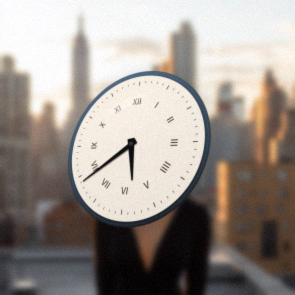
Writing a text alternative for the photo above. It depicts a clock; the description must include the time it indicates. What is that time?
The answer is 5:39
